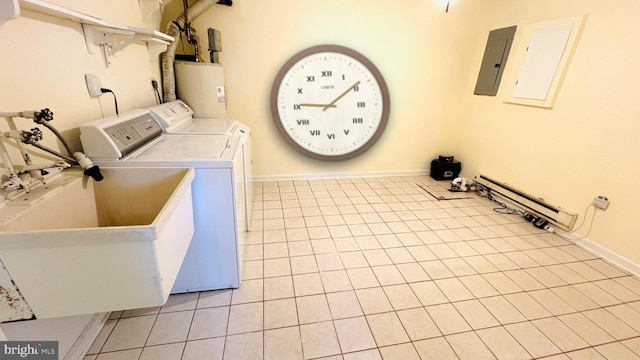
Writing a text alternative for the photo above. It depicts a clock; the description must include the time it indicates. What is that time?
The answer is 9:09
